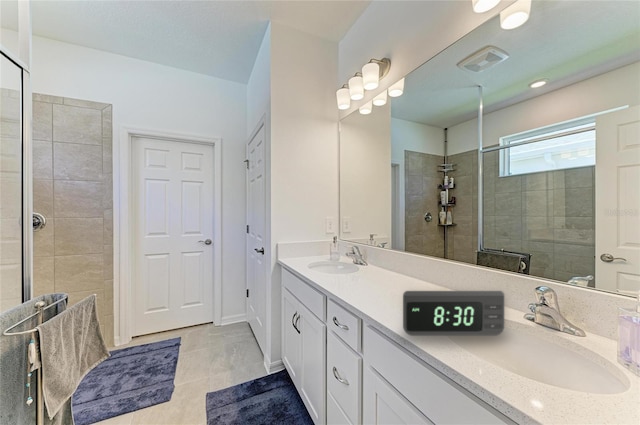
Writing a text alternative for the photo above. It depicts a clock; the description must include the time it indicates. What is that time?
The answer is 8:30
